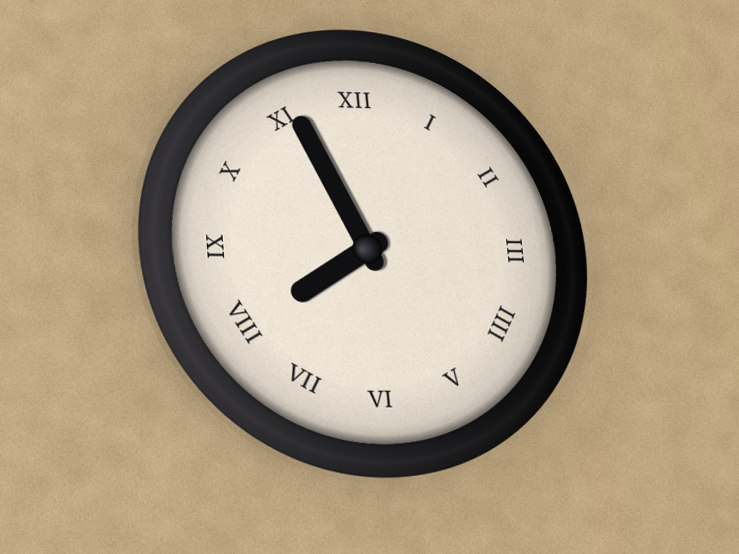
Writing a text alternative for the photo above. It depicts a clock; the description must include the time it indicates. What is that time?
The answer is 7:56
